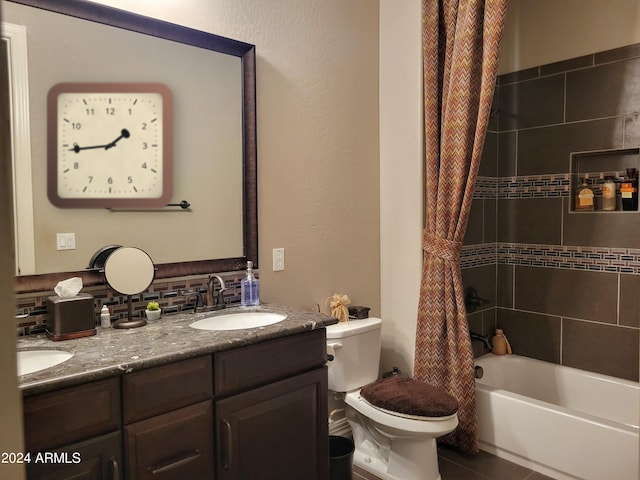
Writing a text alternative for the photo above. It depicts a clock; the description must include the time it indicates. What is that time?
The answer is 1:44
